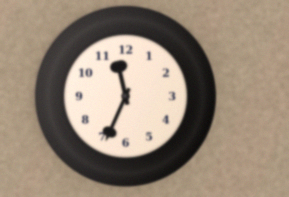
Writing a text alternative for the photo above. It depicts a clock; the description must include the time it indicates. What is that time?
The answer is 11:34
